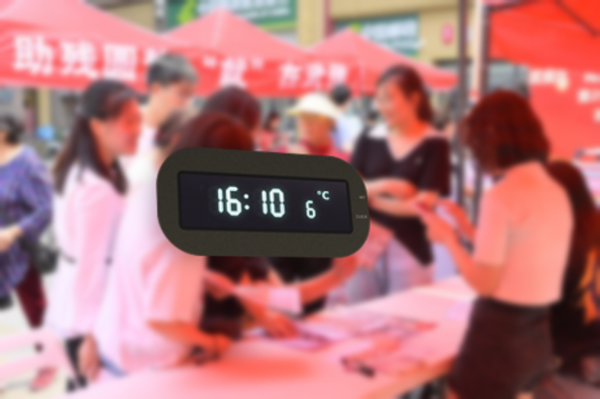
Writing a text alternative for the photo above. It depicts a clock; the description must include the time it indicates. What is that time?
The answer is 16:10
